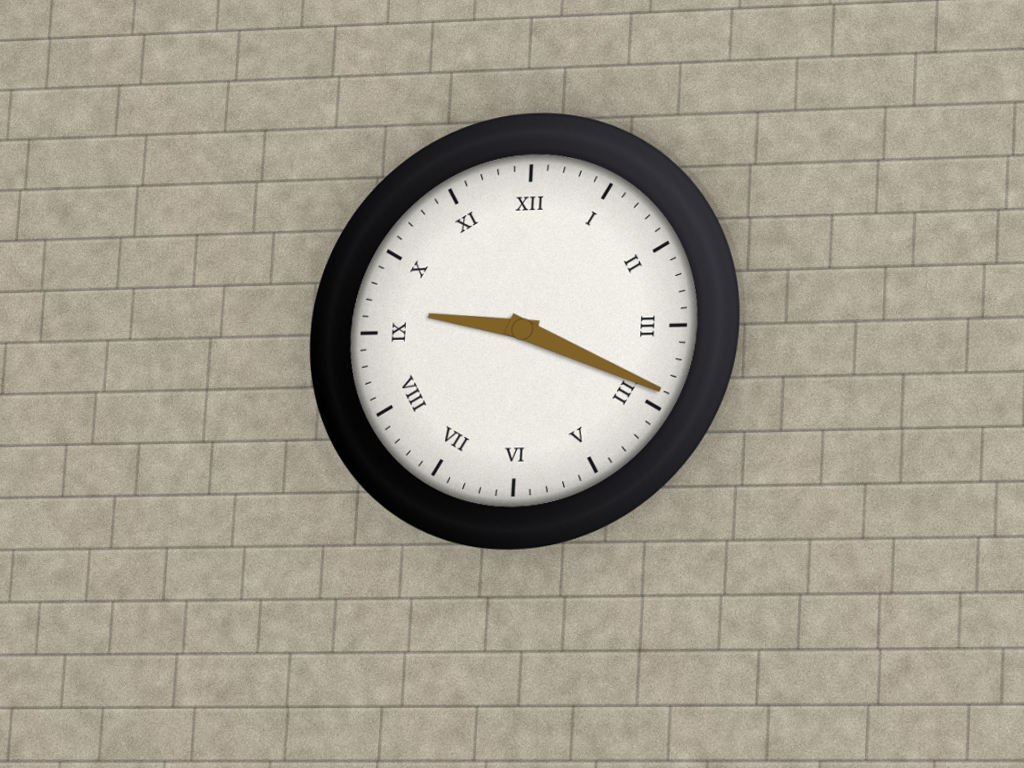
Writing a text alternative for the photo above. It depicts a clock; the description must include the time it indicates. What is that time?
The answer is 9:19
